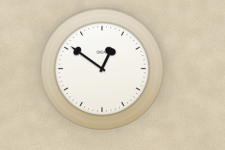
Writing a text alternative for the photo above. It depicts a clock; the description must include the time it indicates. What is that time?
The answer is 12:51
